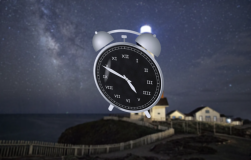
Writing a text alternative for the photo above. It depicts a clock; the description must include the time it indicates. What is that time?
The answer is 4:49
